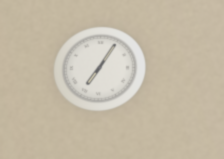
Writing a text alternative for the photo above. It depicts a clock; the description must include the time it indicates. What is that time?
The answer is 7:05
